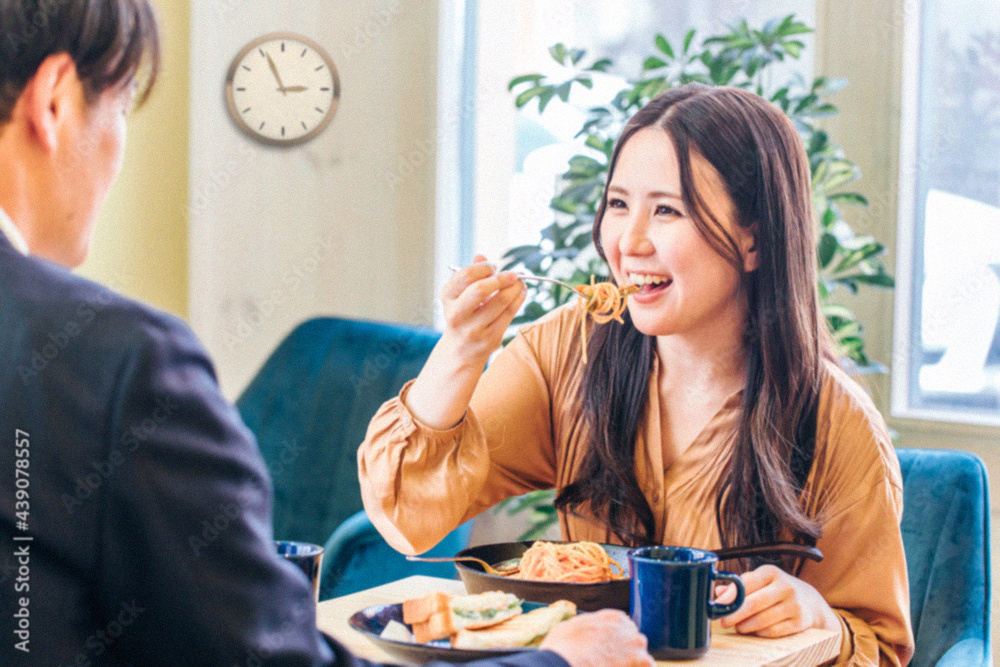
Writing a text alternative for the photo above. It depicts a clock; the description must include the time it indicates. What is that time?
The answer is 2:56
